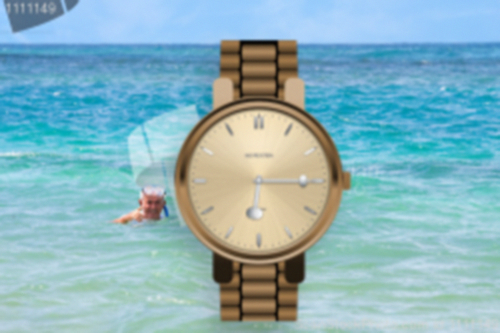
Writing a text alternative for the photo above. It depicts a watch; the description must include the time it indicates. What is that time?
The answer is 6:15
